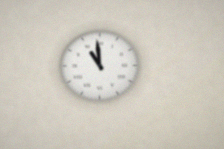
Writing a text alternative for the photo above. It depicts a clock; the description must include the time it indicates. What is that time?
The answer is 10:59
